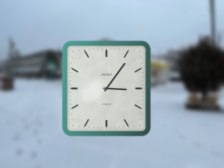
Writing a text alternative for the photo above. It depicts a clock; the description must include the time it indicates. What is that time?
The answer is 3:06
